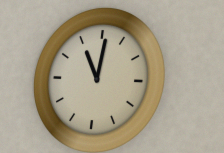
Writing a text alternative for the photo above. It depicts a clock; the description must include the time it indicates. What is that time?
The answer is 11:01
